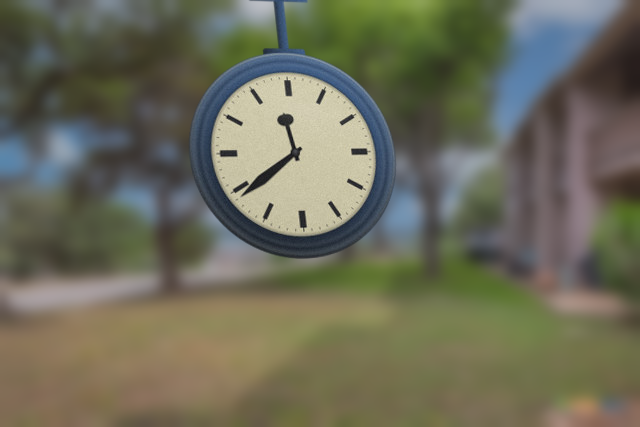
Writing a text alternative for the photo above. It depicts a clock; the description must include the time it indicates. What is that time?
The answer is 11:39
